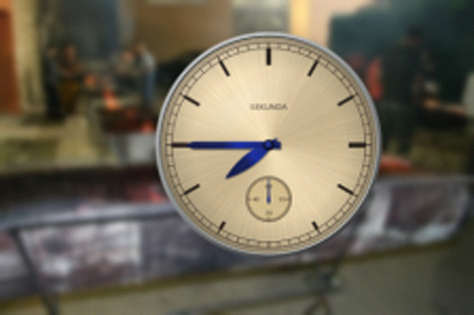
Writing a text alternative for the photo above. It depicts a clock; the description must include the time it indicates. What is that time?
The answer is 7:45
